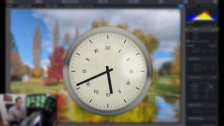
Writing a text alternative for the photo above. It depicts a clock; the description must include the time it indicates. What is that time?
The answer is 5:41
